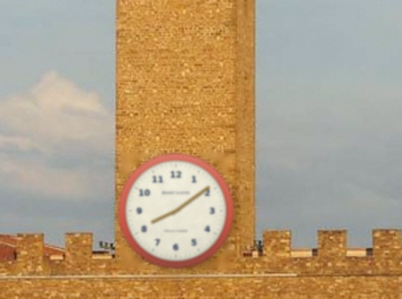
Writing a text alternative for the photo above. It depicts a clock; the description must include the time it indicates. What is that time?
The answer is 8:09
